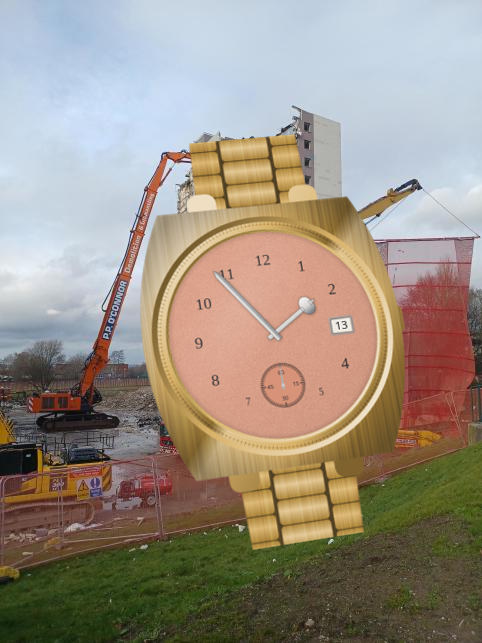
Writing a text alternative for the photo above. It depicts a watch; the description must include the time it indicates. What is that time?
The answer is 1:54
